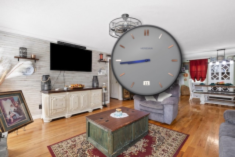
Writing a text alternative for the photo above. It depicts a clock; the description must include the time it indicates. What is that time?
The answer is 8:44
